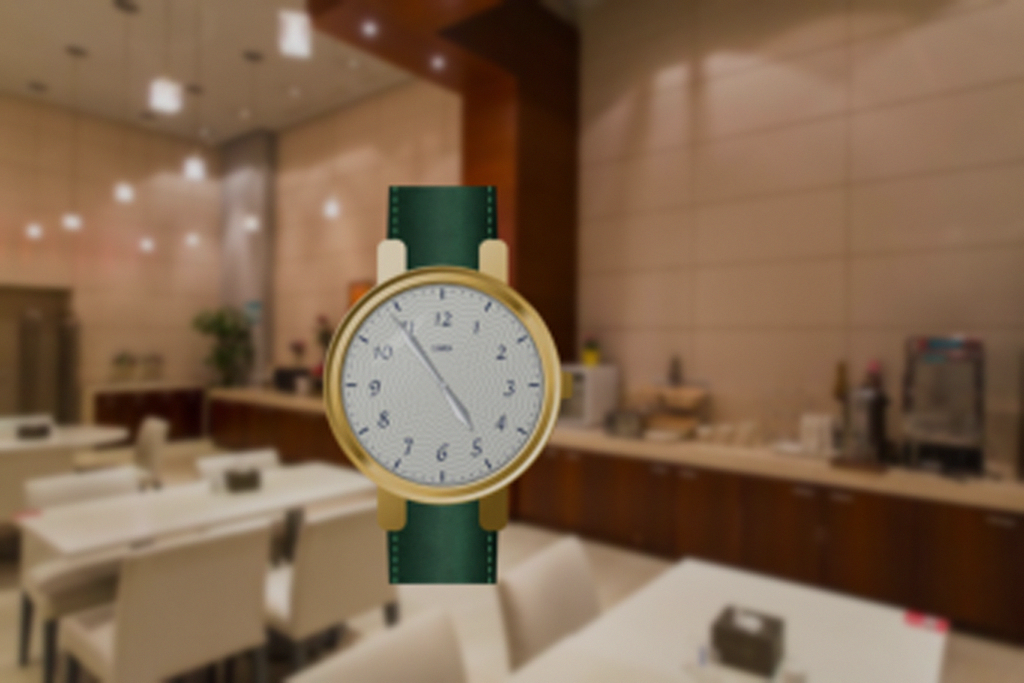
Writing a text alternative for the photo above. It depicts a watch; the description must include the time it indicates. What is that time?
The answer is 4:54
